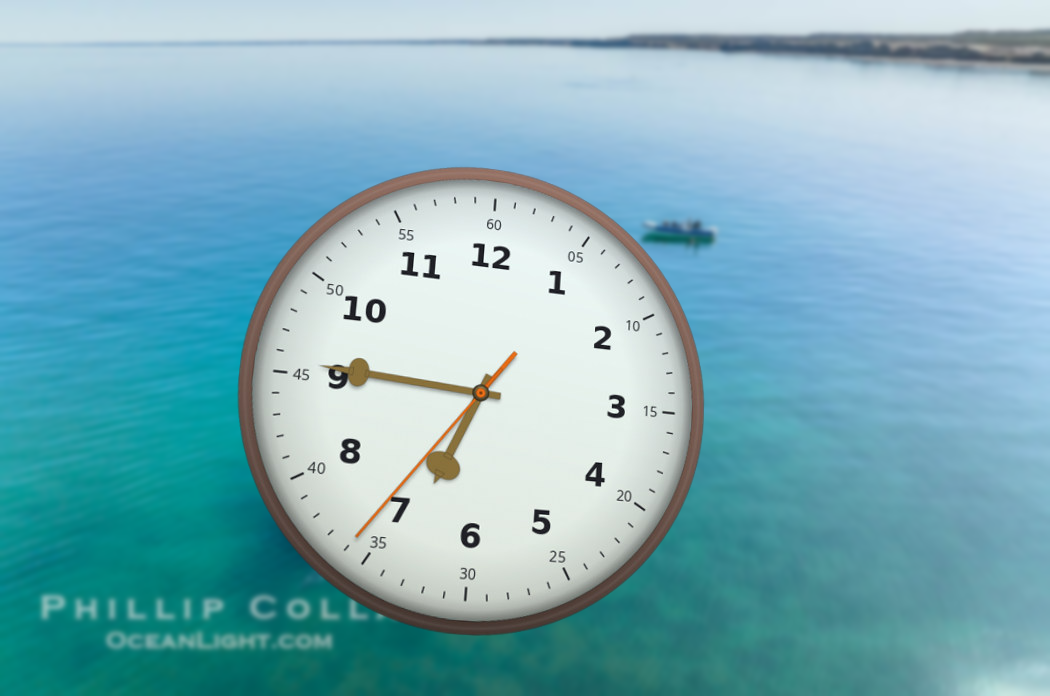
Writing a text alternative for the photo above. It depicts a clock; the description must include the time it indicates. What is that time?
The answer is 6:45:36
